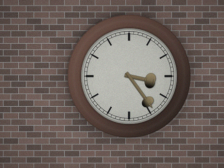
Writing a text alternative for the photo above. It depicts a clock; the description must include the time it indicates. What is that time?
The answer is 3:24
